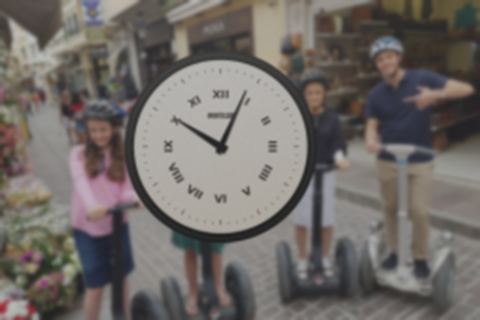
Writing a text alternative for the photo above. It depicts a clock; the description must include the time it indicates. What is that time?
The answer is 10:04
